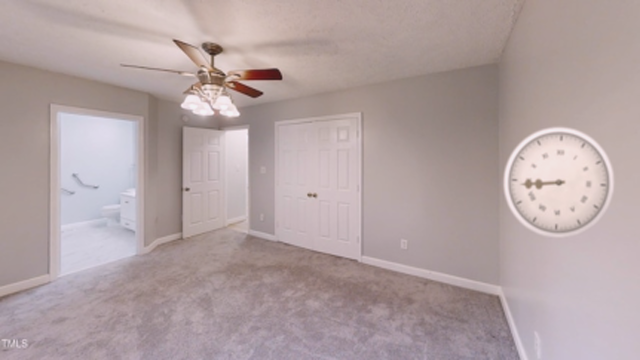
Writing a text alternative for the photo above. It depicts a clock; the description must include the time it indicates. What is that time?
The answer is 8:44
